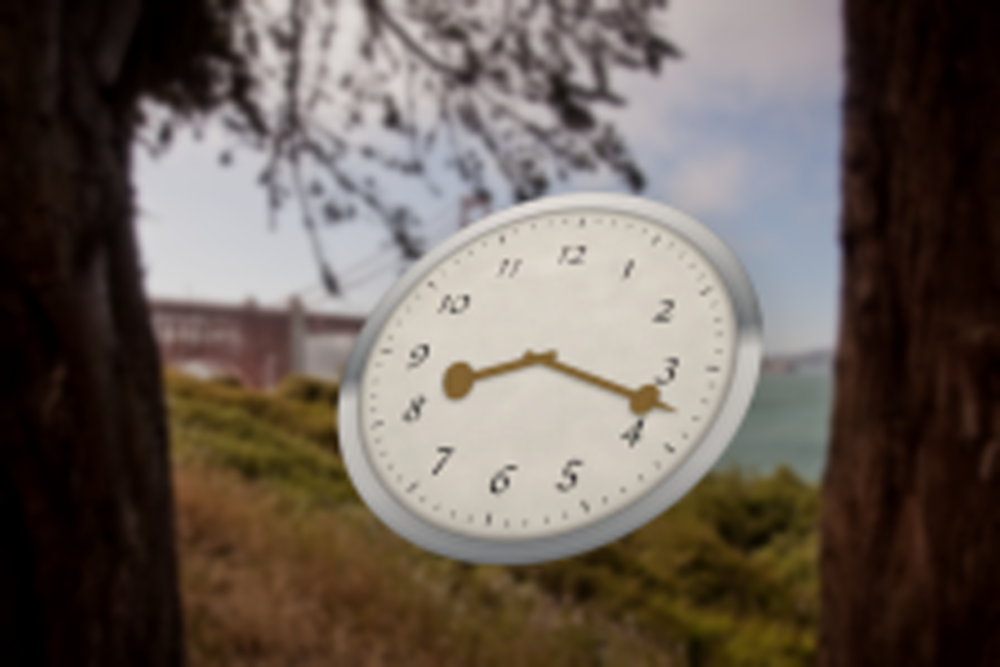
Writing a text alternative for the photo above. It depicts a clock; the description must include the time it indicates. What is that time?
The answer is 8:18
